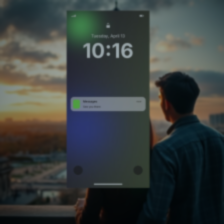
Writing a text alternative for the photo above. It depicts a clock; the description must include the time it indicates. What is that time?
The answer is 10:16
